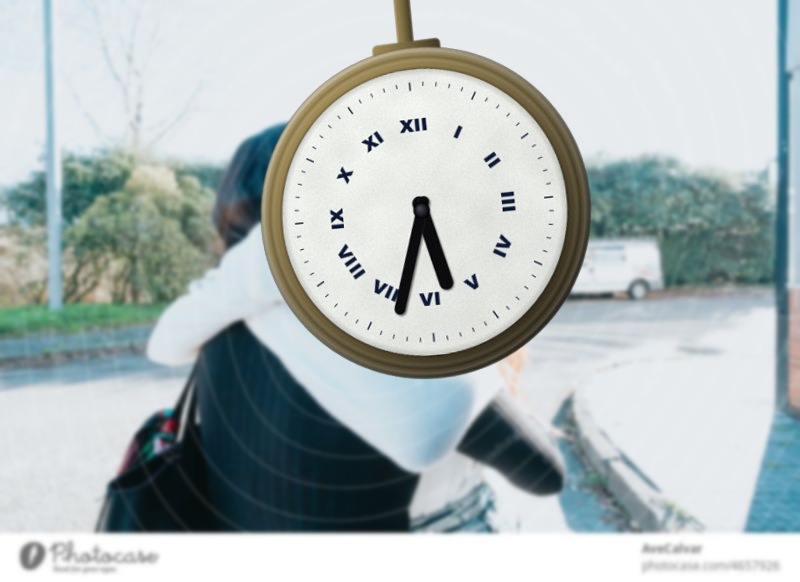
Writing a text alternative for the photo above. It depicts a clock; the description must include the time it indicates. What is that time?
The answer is 5:33
